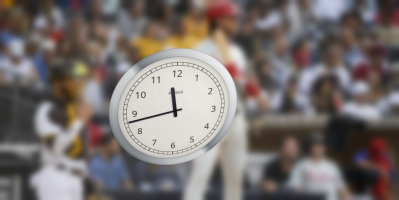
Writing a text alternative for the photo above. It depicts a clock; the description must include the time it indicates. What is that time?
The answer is 11:43
